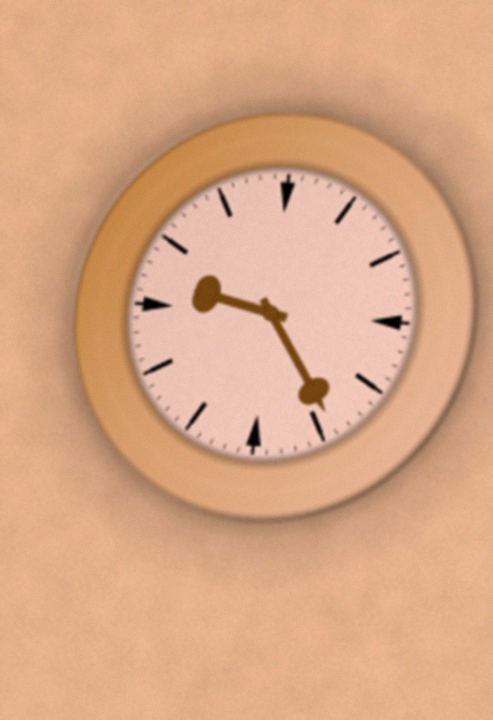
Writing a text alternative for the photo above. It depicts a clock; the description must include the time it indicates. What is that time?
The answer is 9:24
